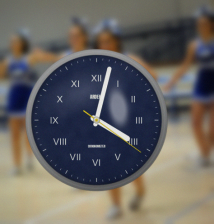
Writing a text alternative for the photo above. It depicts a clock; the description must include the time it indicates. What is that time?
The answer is 4:02:21
